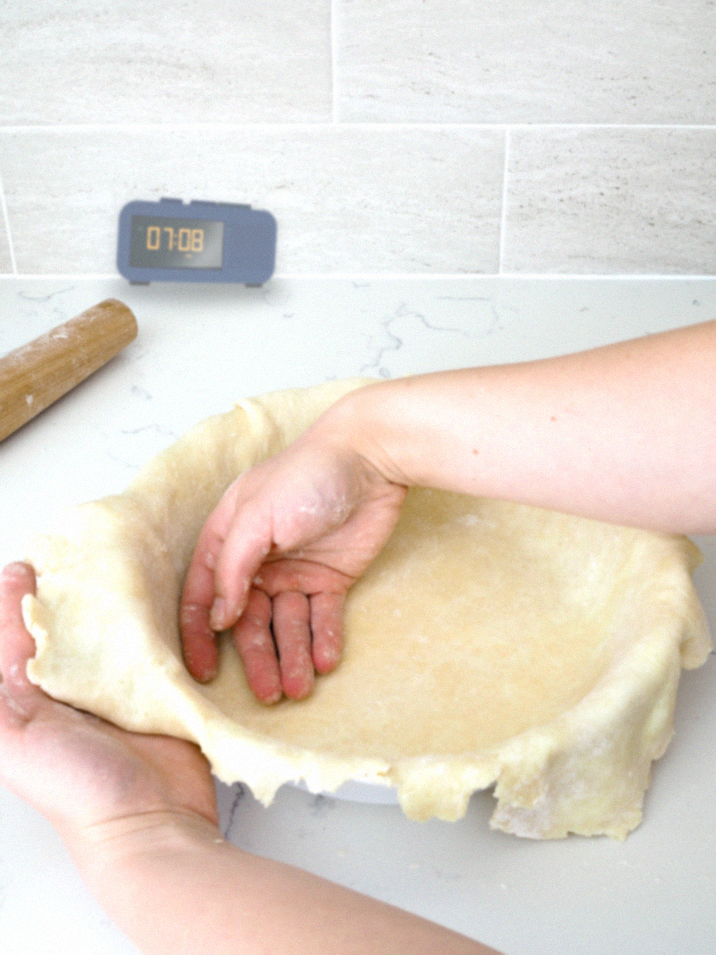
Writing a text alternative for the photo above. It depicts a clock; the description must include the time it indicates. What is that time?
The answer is 7:08
